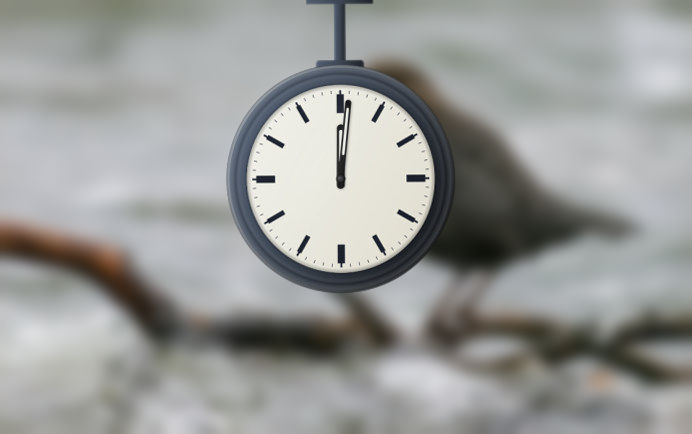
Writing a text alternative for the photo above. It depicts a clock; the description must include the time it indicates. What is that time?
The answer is 12:01
